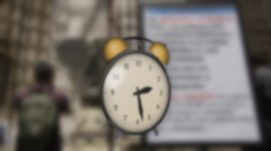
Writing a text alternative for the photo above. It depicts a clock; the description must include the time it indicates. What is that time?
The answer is 2:28
